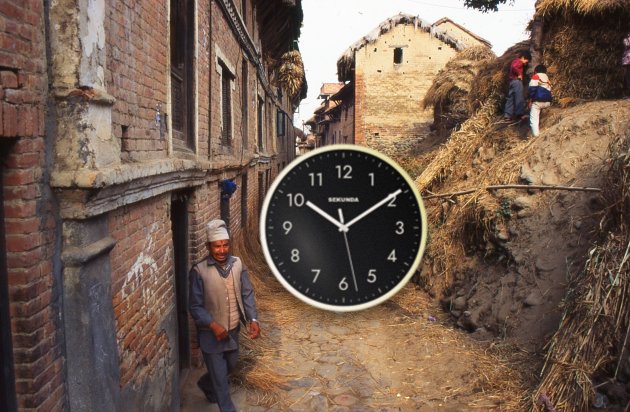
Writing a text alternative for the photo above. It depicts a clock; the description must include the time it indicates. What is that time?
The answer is 10:09:28
